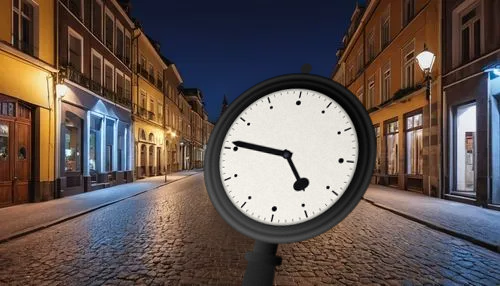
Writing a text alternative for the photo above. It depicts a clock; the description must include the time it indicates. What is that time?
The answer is 4:46
